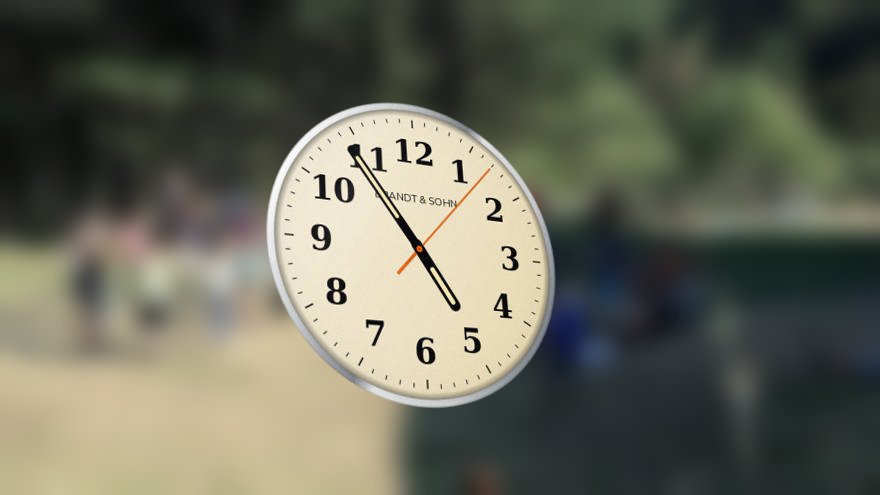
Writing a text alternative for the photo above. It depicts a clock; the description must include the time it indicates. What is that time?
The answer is 4:54:07
